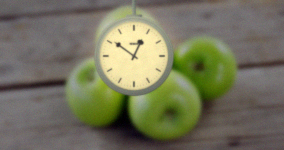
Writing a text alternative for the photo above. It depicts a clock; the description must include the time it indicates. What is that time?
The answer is 12:51
